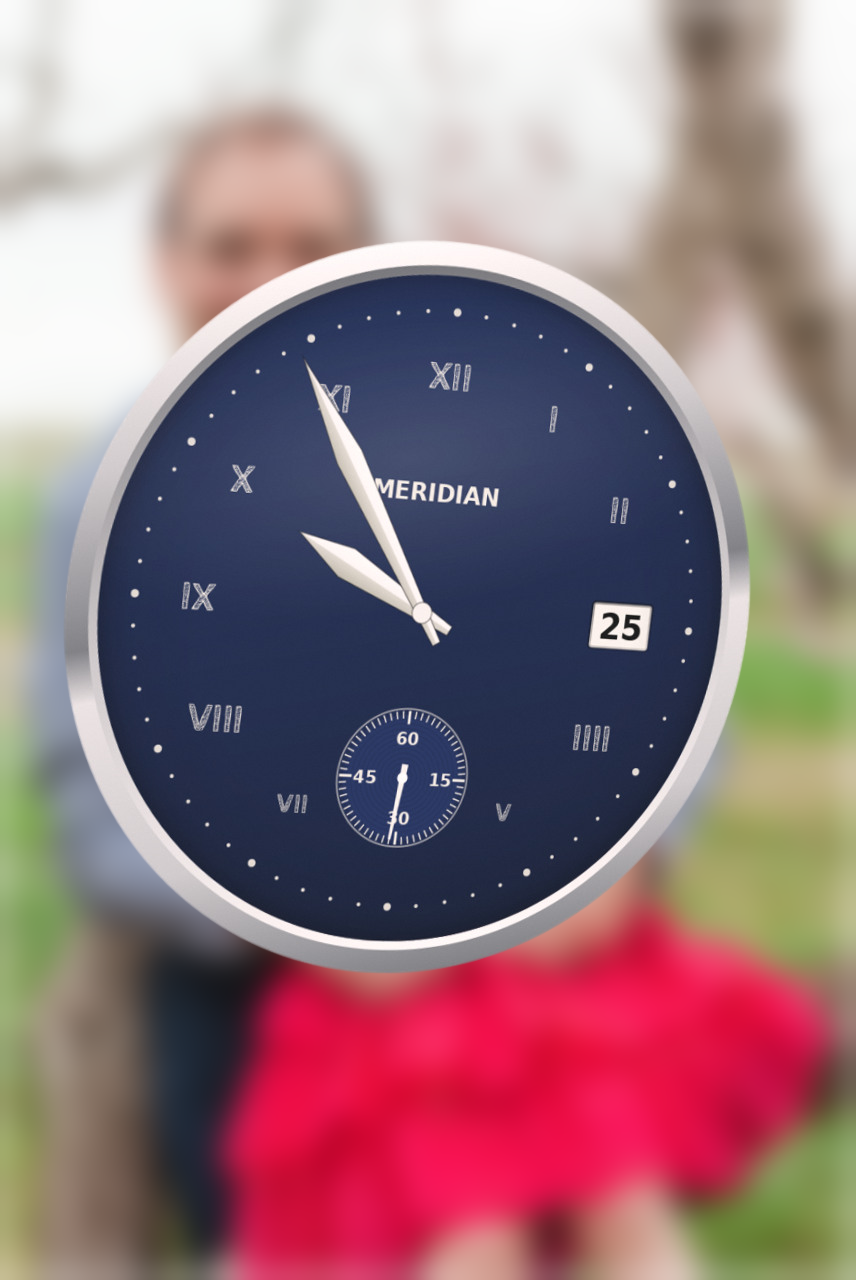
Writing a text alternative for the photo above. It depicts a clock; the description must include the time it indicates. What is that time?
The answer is 9:54:31
